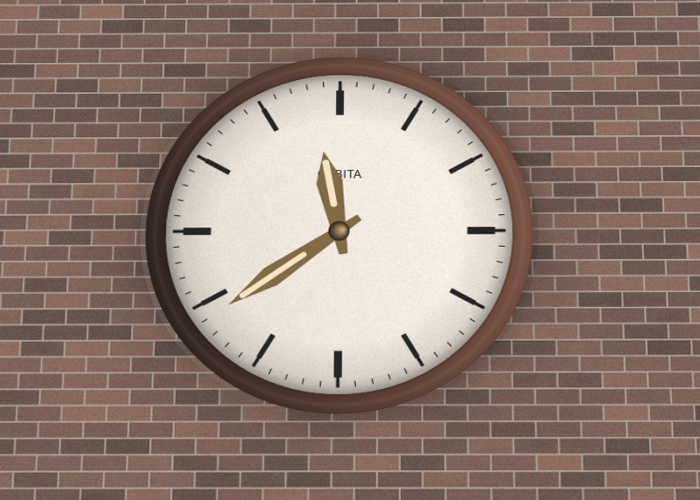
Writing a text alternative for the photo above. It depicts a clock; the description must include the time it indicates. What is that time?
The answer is 11:39
